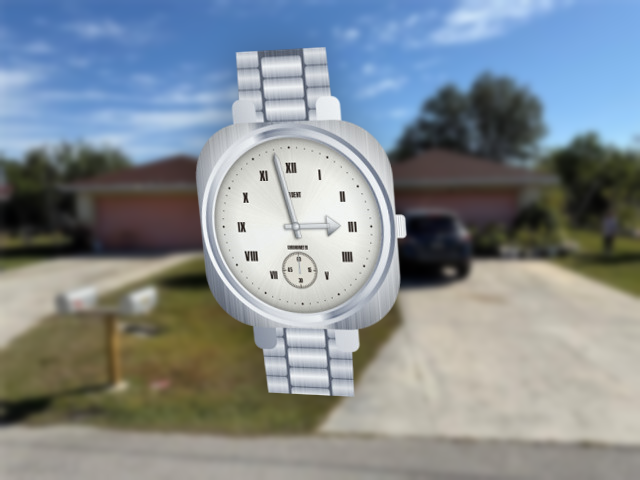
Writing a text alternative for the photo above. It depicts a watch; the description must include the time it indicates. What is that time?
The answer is 2:58
